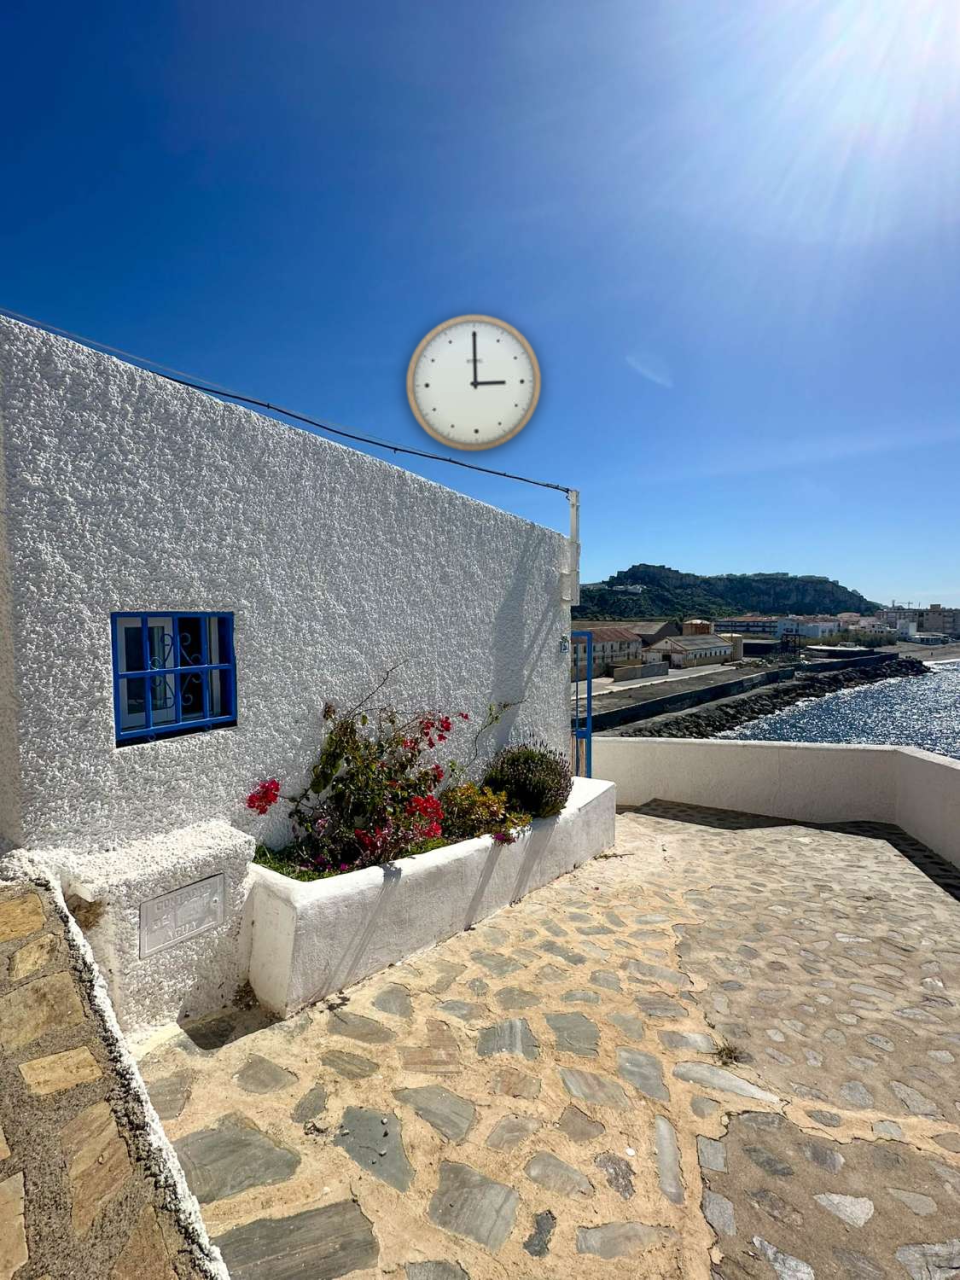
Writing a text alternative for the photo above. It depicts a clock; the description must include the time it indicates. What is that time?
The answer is 3:00
